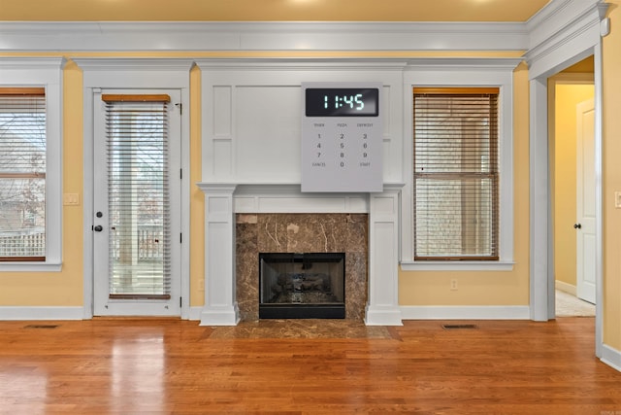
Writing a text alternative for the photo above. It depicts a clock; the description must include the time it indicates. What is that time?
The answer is 11:45
